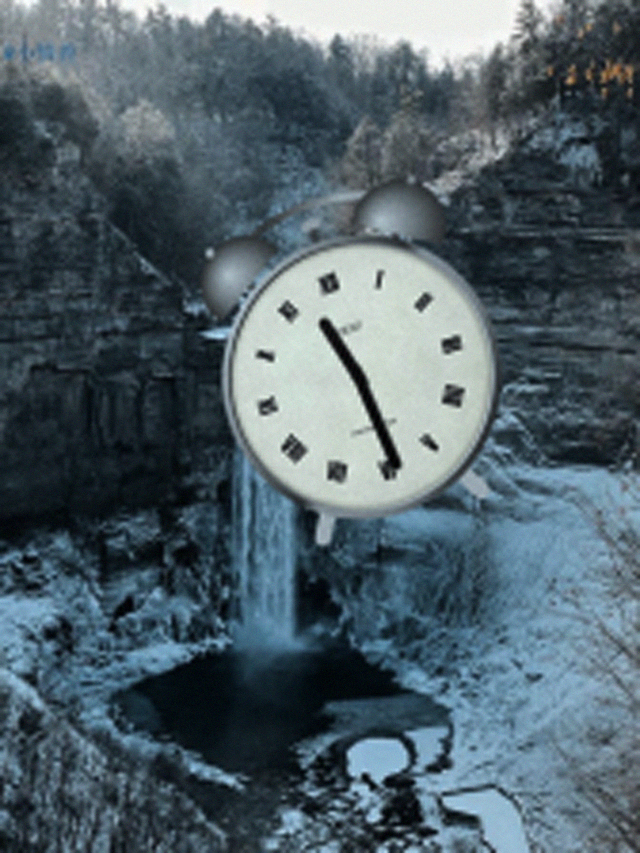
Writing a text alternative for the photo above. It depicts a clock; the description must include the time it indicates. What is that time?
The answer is 11:29
